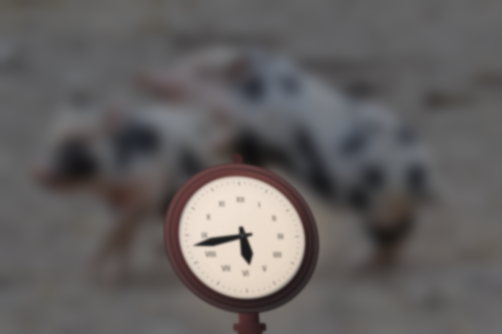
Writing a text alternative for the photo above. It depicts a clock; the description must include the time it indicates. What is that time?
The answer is 5:43
